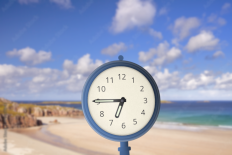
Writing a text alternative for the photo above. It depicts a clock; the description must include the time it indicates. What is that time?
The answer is 6:45
